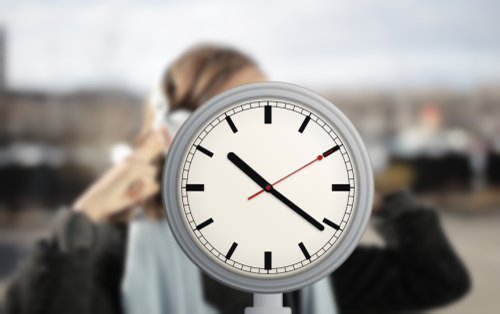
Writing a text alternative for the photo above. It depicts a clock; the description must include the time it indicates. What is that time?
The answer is 10:21:10
